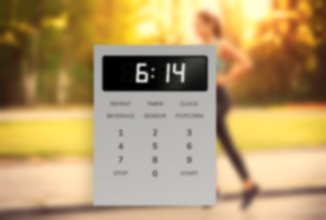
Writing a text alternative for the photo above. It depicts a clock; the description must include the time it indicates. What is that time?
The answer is 6:14
